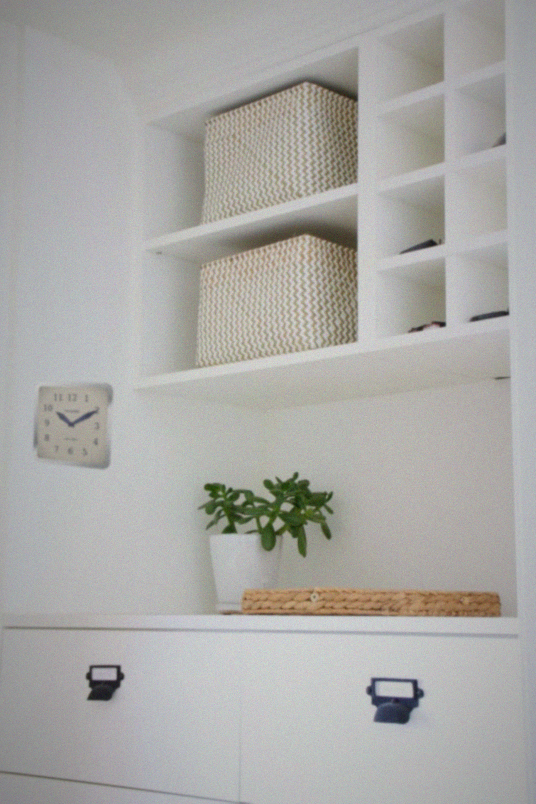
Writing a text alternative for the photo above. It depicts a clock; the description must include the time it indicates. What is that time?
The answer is 10:10
